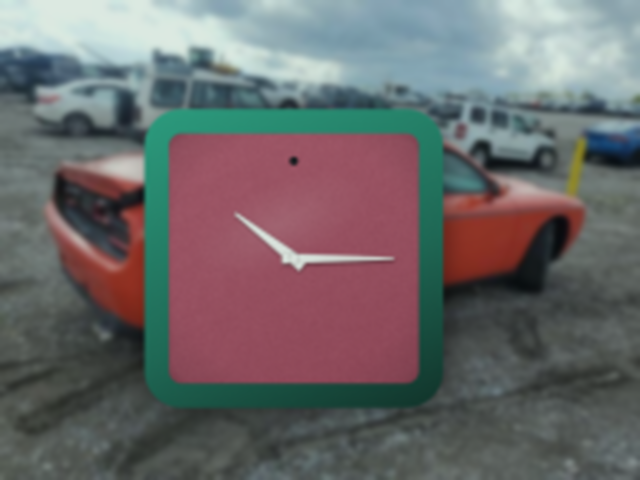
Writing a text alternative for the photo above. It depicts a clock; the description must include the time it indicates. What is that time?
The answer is 10:15
